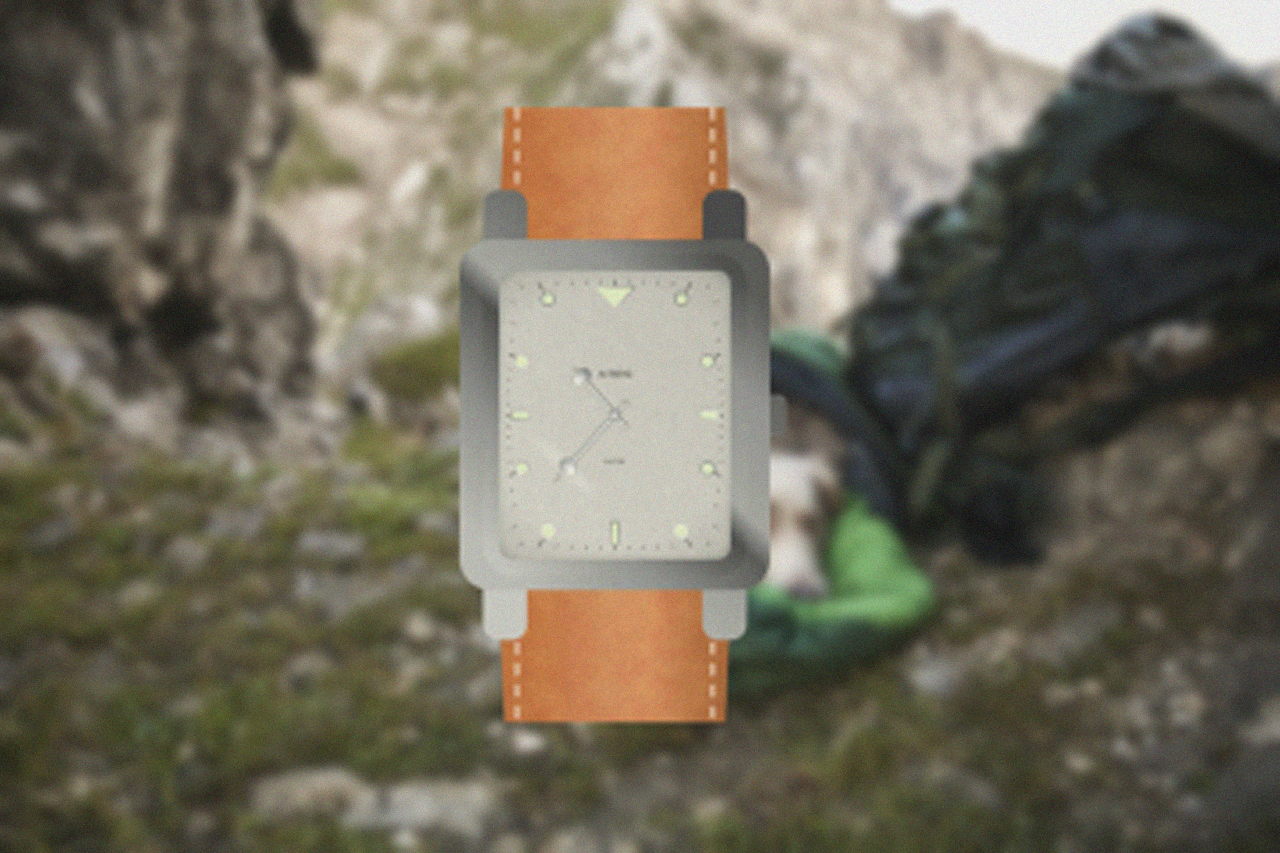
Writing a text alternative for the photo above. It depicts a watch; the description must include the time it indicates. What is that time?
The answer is 10:37
